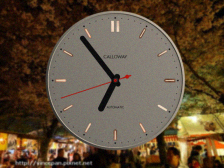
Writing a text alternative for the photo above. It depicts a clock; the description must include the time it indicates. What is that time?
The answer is 6:53:42
